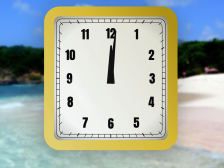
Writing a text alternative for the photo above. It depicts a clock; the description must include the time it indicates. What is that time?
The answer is 12:01
